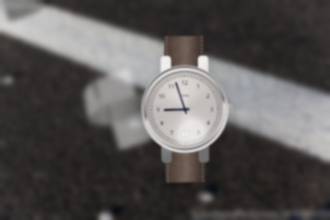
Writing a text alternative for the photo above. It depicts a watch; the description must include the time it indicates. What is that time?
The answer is 8:57
